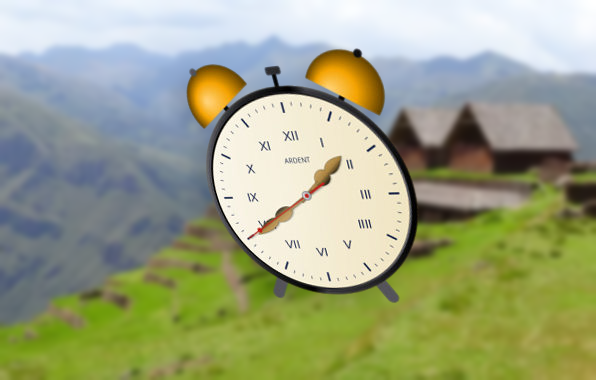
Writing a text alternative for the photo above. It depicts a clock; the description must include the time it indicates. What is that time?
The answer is 1:39:40
